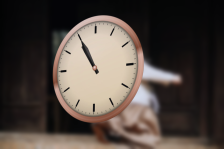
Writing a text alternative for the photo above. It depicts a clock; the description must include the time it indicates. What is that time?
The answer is 10:55
